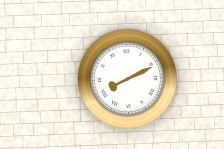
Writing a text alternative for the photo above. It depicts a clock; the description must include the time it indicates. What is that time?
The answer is 8:11
